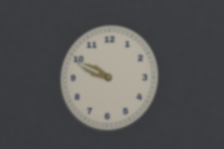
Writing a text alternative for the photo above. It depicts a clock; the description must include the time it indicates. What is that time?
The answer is 9:49
